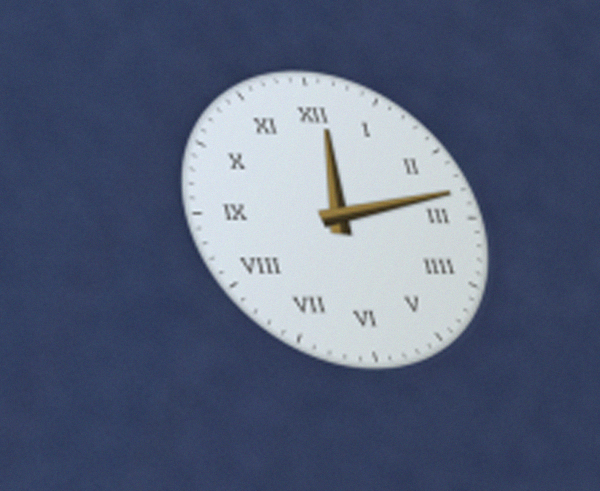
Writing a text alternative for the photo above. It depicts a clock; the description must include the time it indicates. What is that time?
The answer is 12:13
